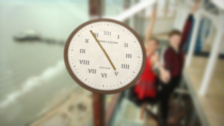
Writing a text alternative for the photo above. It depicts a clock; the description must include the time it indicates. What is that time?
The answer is 4:54
